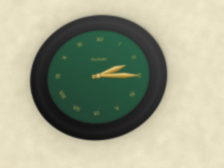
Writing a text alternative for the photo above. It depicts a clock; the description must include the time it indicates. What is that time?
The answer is 2:15
